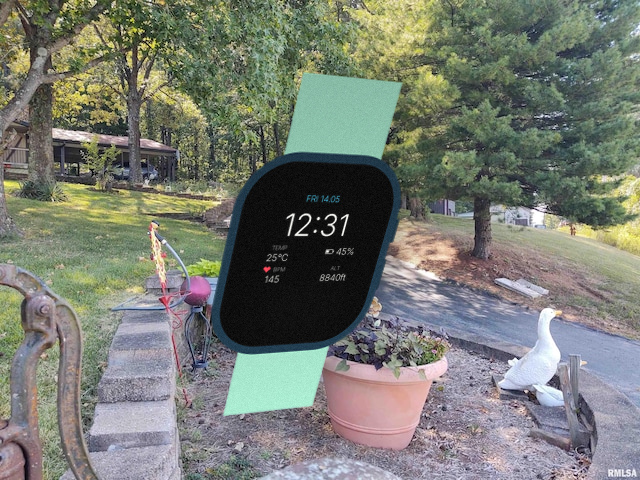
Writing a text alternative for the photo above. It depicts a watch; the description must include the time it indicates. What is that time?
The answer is 12:31
